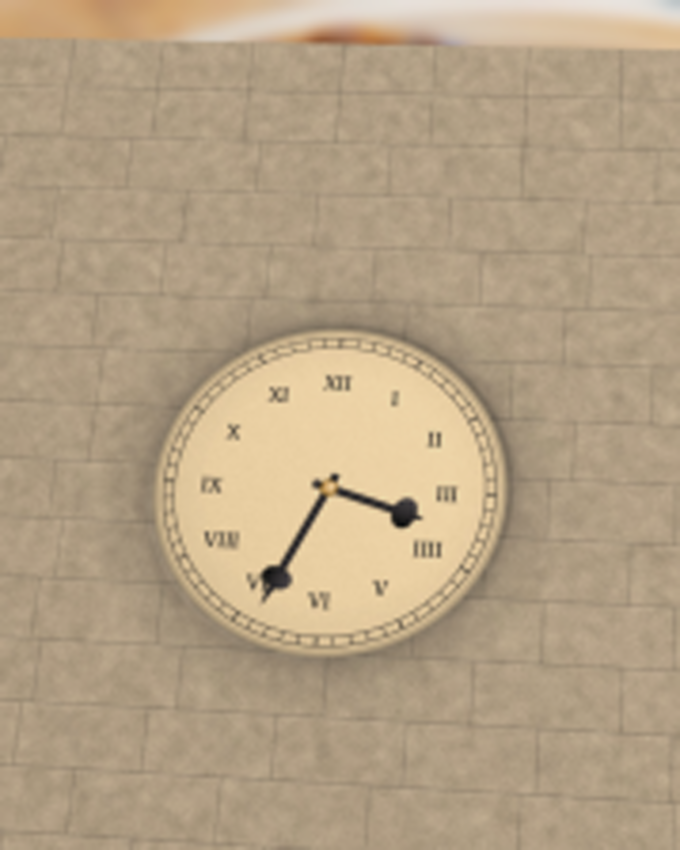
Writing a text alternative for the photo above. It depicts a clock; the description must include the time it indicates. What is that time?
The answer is 3:34
